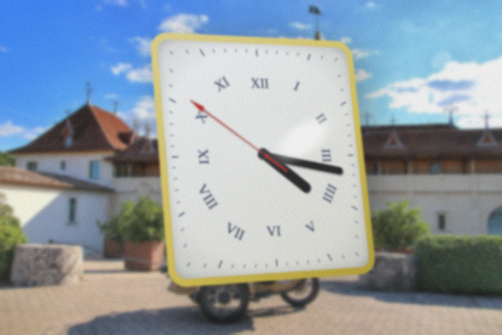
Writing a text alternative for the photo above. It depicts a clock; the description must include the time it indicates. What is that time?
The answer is 4:16:51
